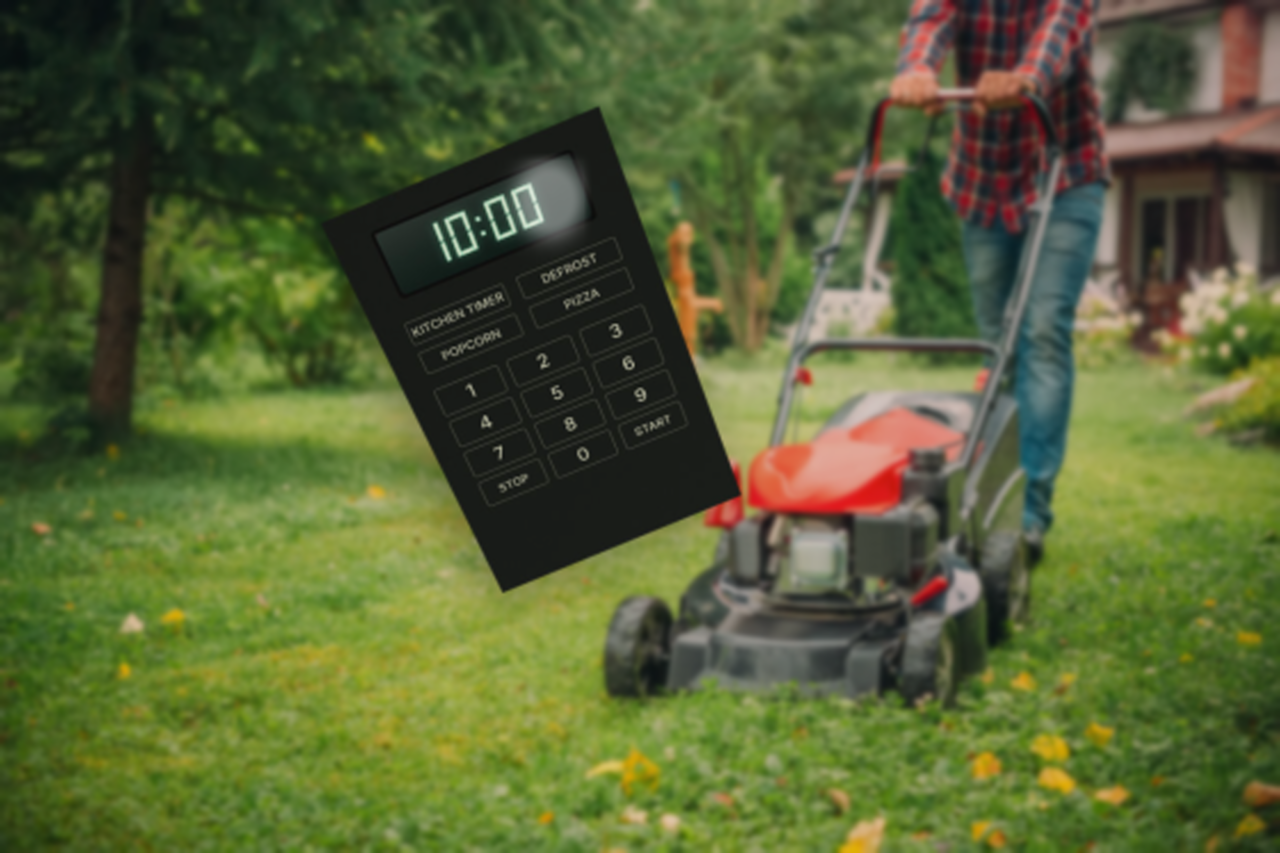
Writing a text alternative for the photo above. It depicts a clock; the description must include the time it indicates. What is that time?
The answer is 10:00
